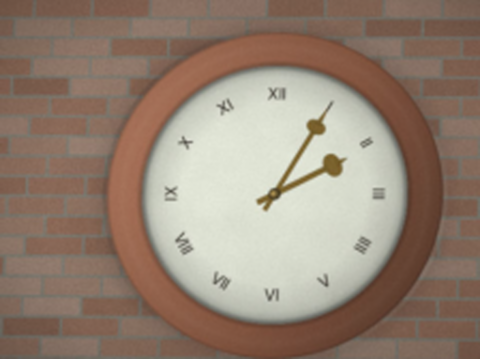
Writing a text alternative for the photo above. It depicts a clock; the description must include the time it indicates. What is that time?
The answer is 2:05
